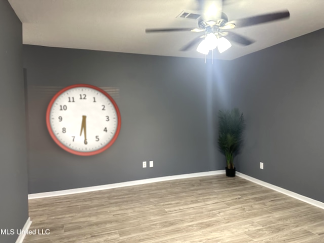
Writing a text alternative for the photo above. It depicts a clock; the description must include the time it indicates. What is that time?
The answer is 6:30
